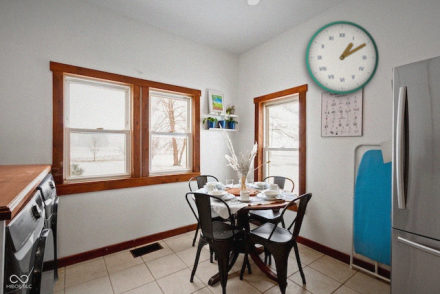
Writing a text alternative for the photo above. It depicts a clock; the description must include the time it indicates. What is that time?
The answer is 1:10
